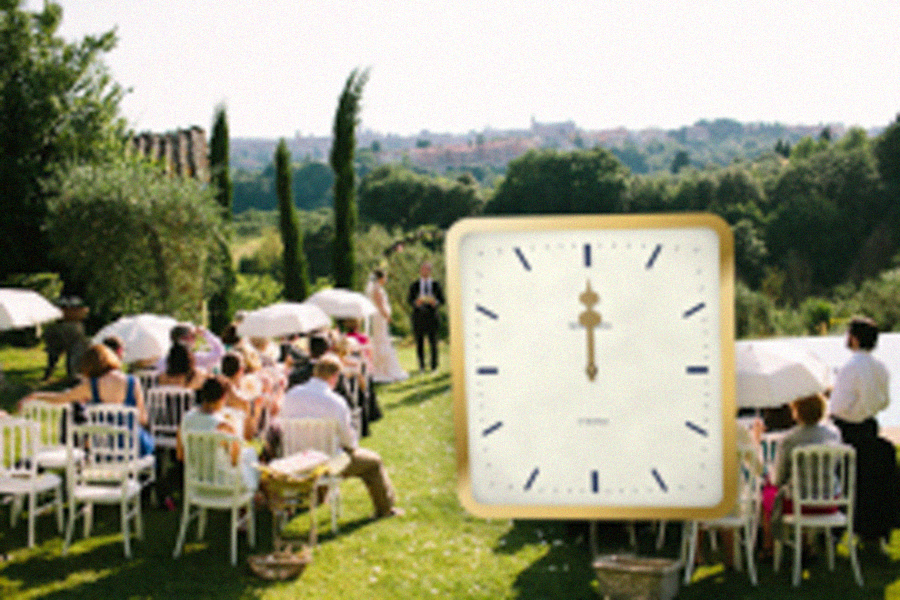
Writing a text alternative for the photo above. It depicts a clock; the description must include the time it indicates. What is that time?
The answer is 12:00
